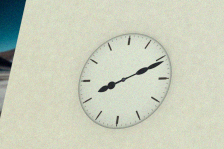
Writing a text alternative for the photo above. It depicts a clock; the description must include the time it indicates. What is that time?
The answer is 8:11
